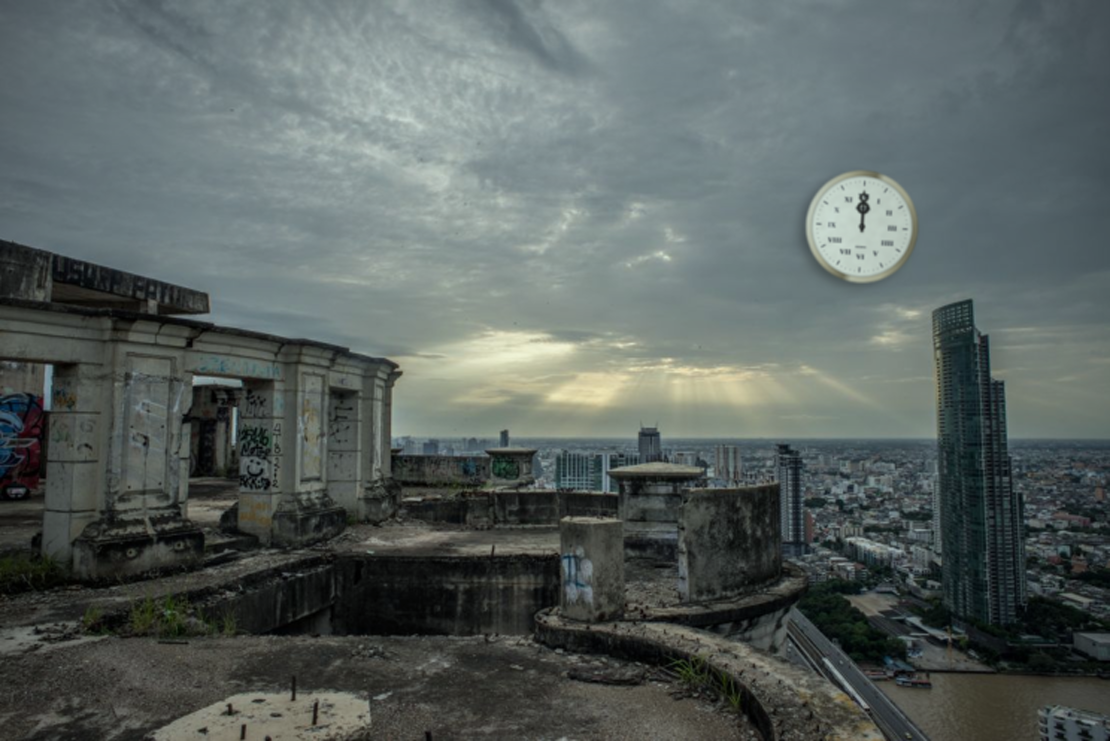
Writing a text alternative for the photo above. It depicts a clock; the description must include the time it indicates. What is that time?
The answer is 12:00
